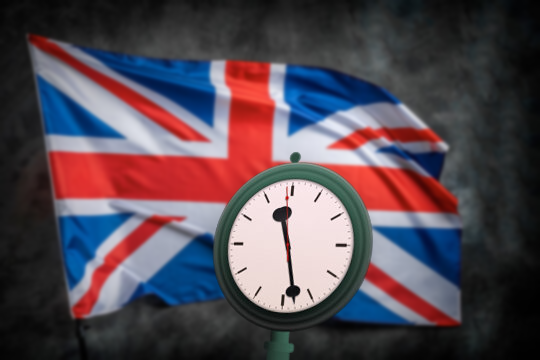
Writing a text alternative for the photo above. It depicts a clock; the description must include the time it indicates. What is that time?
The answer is 11:27:59
